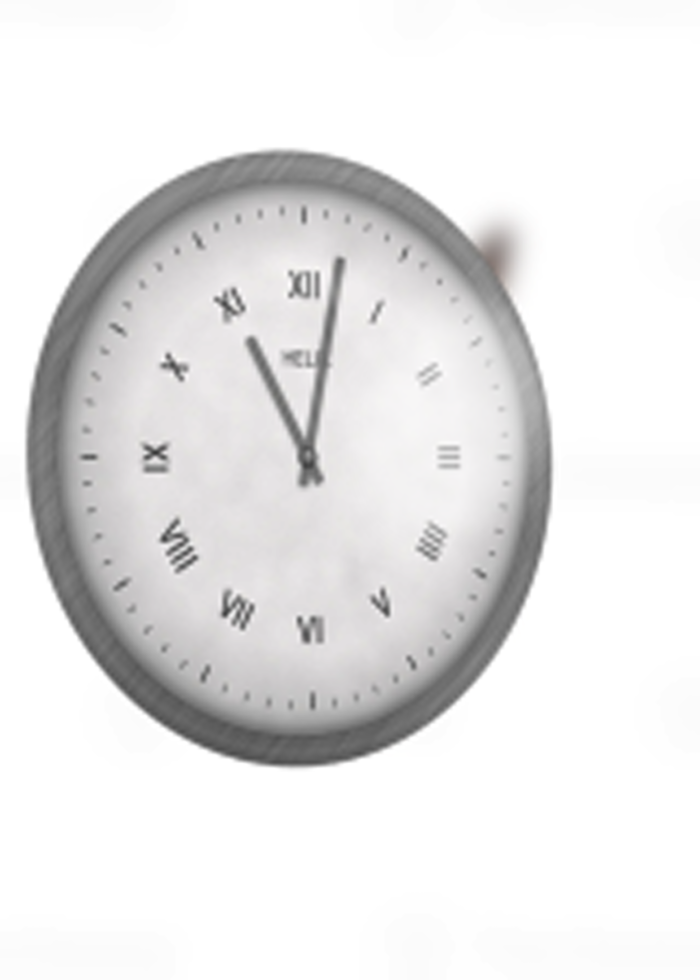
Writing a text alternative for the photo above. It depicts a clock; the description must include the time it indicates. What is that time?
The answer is 11:02
